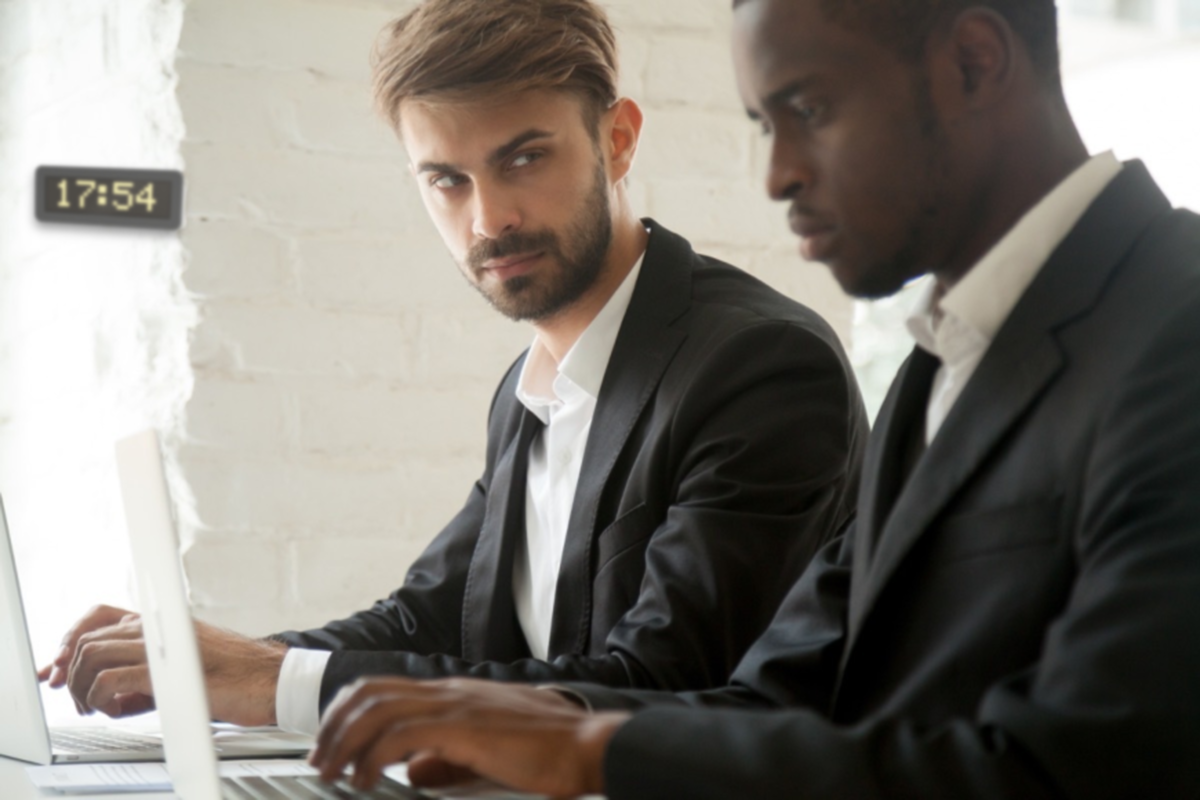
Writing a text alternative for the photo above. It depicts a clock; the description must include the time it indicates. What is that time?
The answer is 17:54
